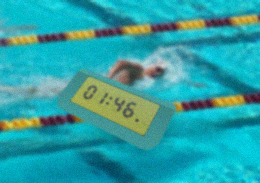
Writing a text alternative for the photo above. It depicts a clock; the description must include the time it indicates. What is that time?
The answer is 1:46
